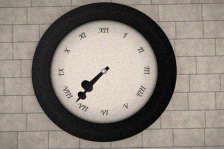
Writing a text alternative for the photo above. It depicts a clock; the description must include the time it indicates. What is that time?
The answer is 7:37
